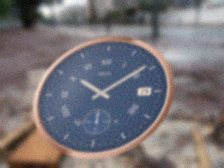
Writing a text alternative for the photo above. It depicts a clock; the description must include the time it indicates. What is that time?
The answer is 10:09
